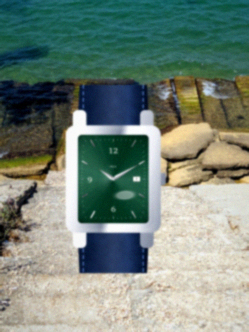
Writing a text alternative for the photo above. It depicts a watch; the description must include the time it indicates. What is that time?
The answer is 10:10
